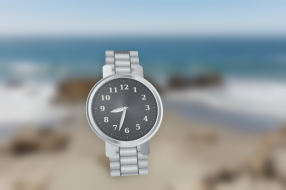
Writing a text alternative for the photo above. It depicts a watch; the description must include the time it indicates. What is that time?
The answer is 8:33
